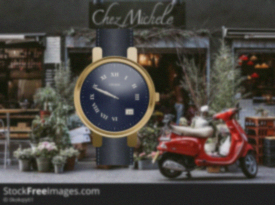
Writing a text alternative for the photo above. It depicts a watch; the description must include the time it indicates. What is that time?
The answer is 9:49
